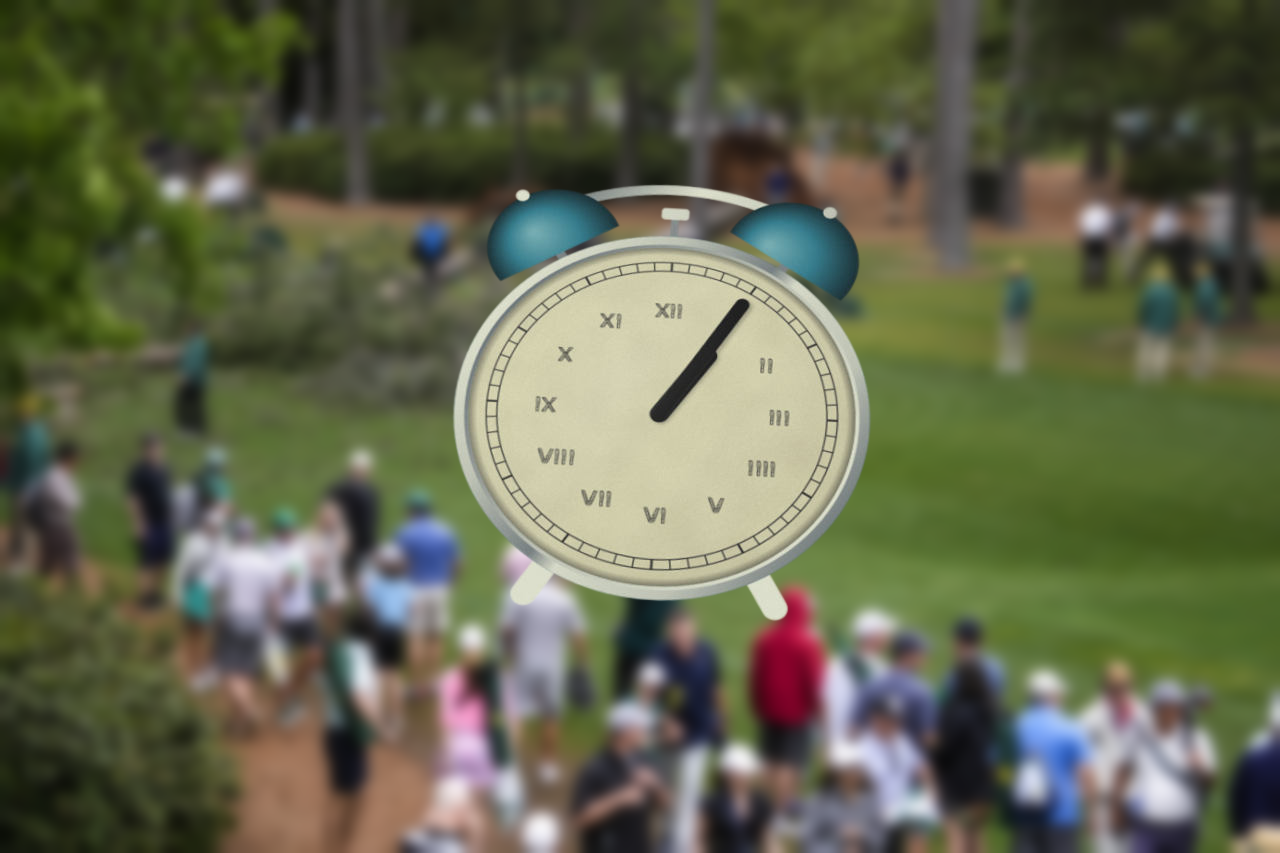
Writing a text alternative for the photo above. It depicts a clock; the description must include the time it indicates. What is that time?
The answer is 1:05
